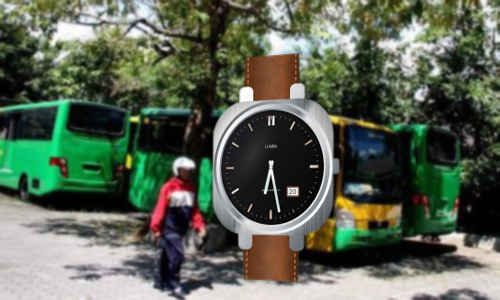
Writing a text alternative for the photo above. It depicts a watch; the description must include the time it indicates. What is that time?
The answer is 6:28
